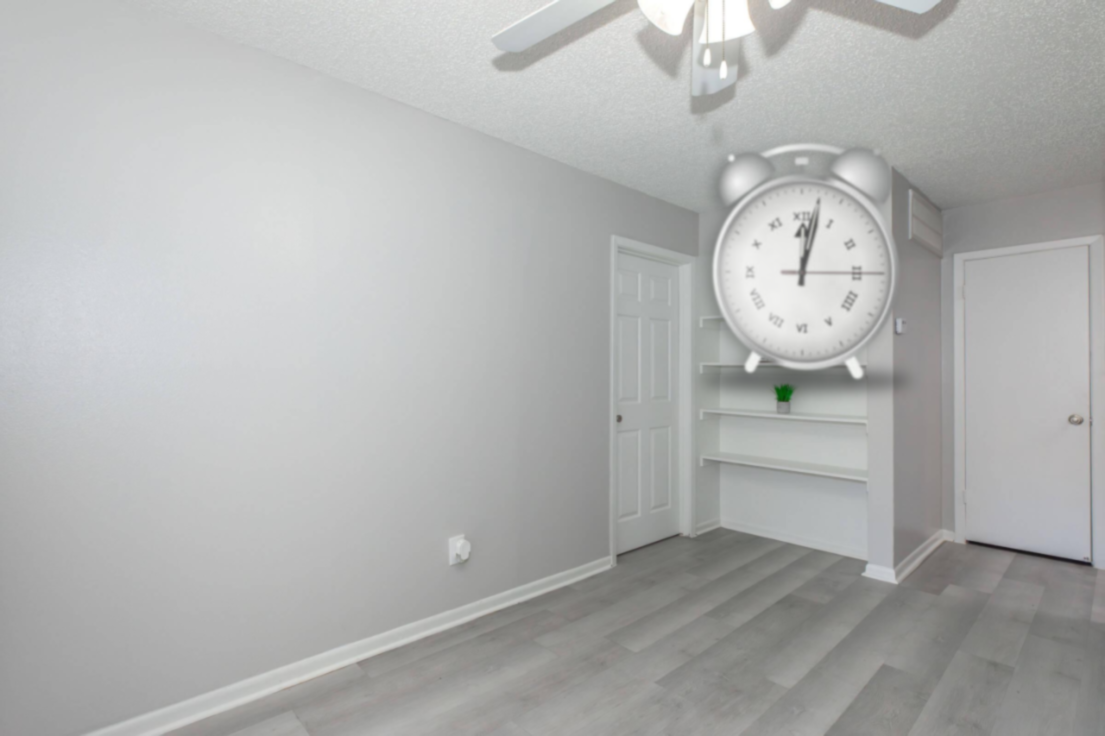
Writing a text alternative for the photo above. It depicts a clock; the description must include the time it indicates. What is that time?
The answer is 12:02:15
